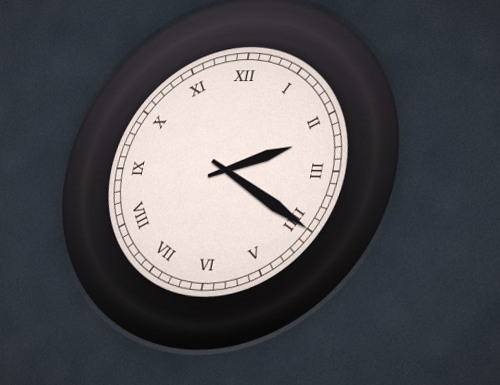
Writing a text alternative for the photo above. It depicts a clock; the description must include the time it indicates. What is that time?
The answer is 2:20
